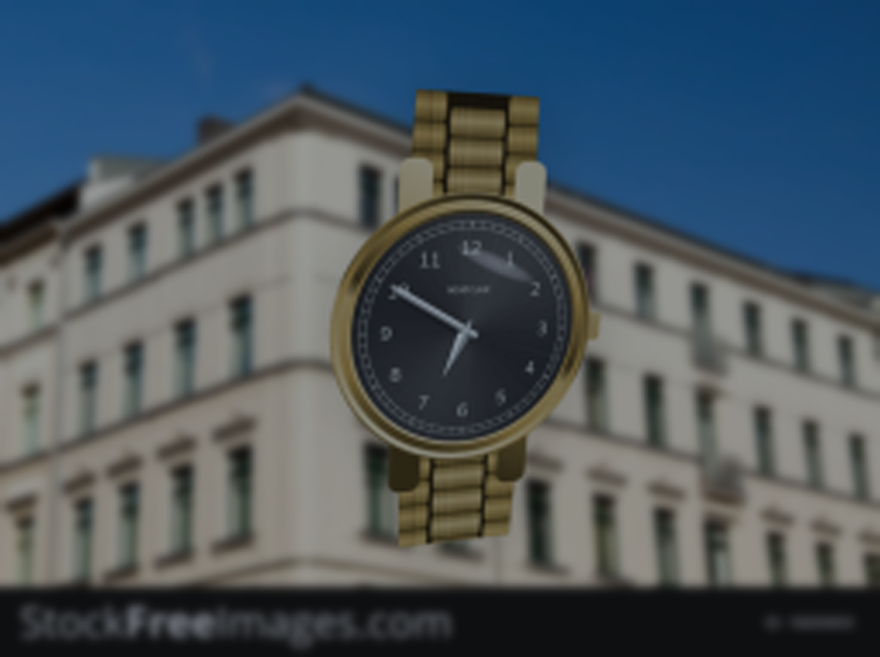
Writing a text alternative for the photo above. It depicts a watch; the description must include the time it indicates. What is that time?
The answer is 6:50
